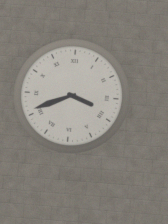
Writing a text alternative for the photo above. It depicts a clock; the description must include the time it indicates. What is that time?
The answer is 3:41
